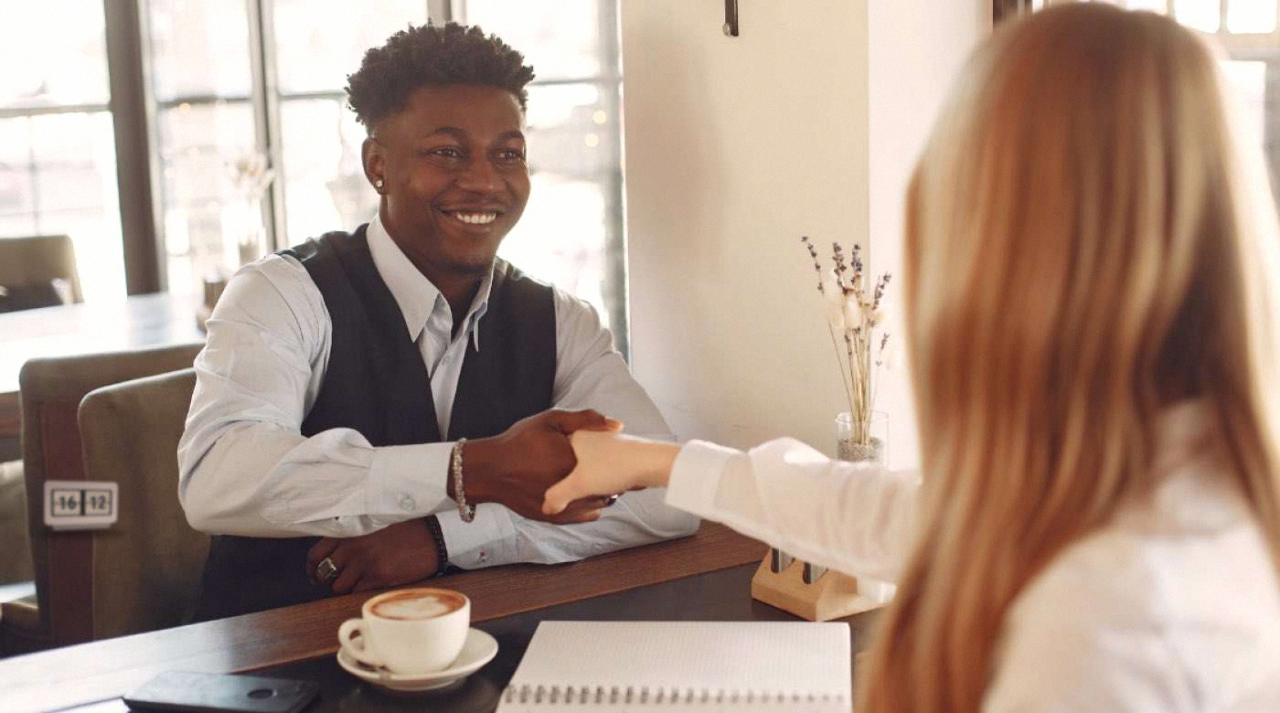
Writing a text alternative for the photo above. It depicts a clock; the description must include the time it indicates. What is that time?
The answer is 16:12
